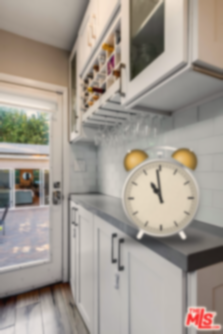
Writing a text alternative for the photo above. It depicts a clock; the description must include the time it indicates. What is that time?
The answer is 10:59
